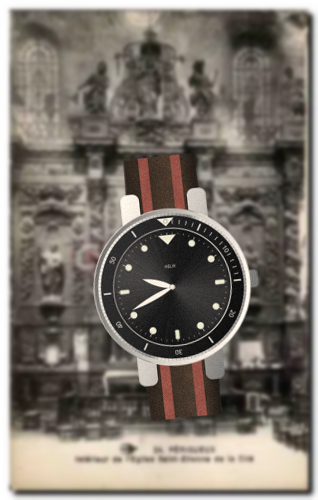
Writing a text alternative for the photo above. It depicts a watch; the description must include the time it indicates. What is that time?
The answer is 9:41
